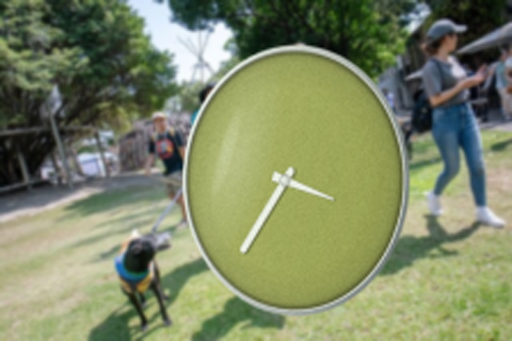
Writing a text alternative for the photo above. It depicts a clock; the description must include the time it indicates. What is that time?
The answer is 3:36
